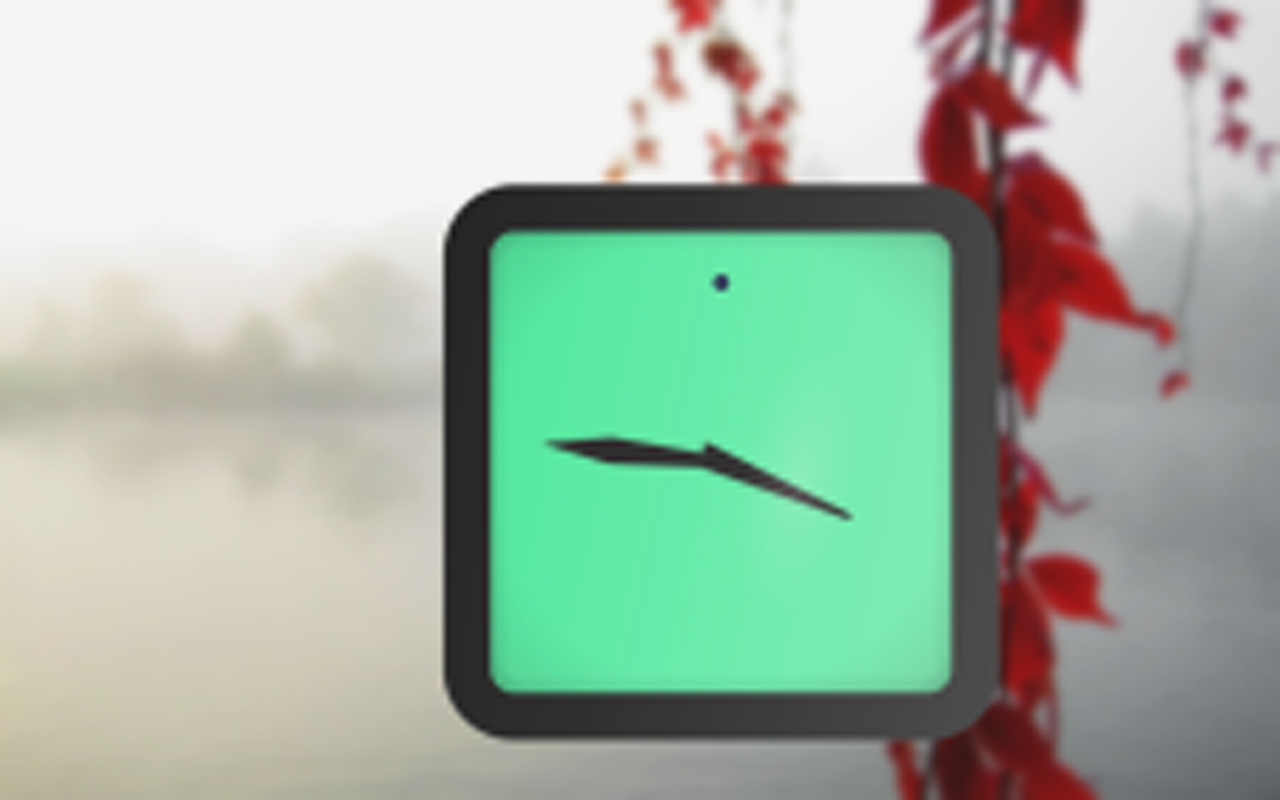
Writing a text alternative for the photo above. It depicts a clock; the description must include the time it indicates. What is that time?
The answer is 3:46
